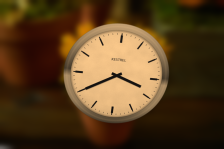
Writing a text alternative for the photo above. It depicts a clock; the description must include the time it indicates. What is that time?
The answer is 3:40
